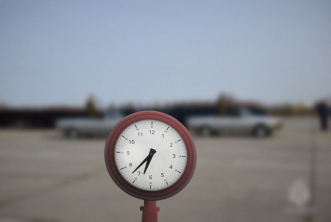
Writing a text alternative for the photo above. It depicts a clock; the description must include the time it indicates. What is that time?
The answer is 6:37
